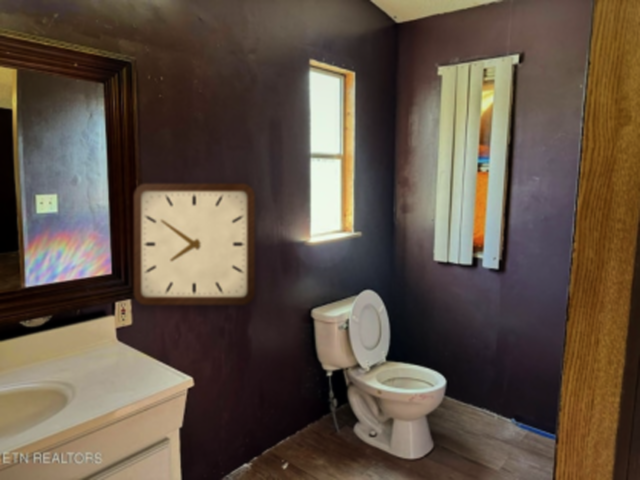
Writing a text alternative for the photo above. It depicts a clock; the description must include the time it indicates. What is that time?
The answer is 7:51
